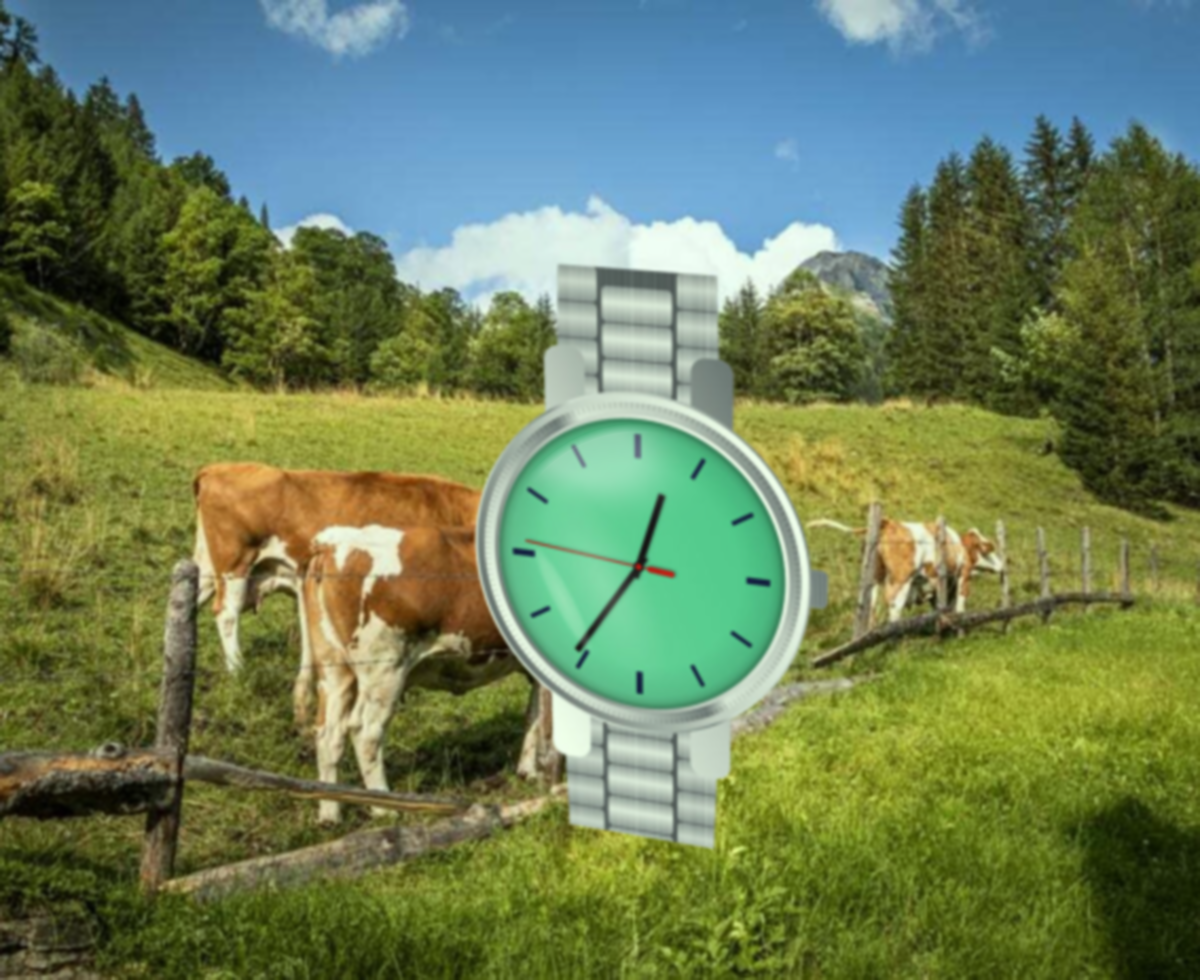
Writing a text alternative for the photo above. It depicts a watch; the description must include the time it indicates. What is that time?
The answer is 12:35:46
